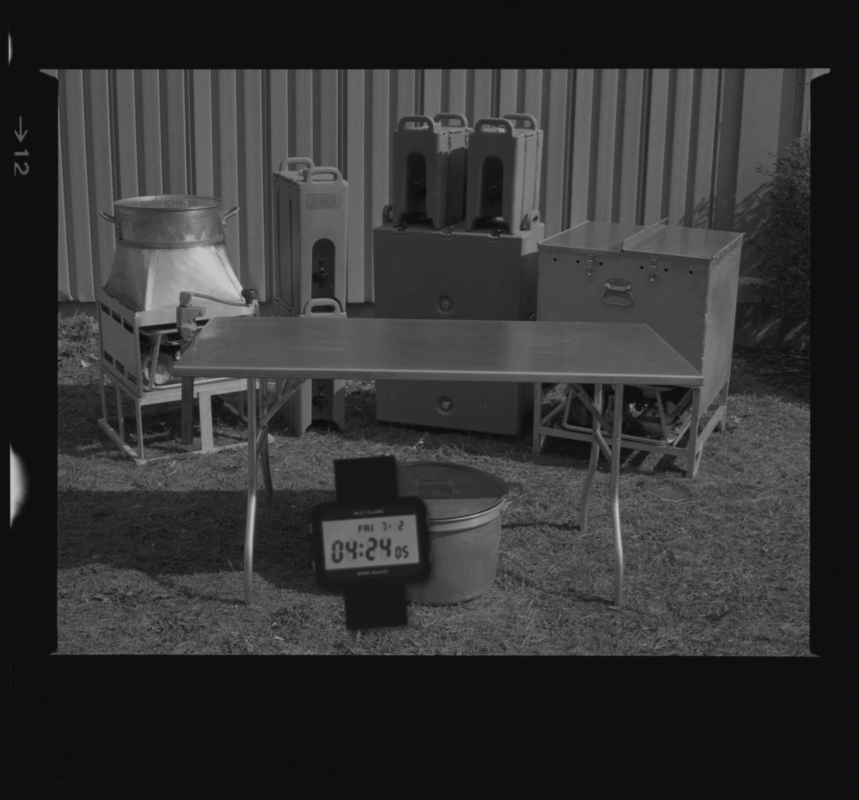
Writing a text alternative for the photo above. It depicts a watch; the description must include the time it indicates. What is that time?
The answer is 4:24:05
